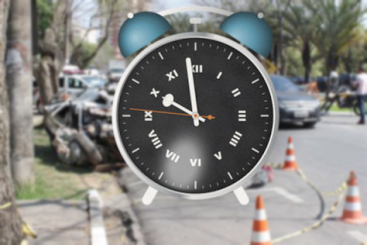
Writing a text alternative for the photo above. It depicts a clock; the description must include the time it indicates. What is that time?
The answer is 9:58:46
